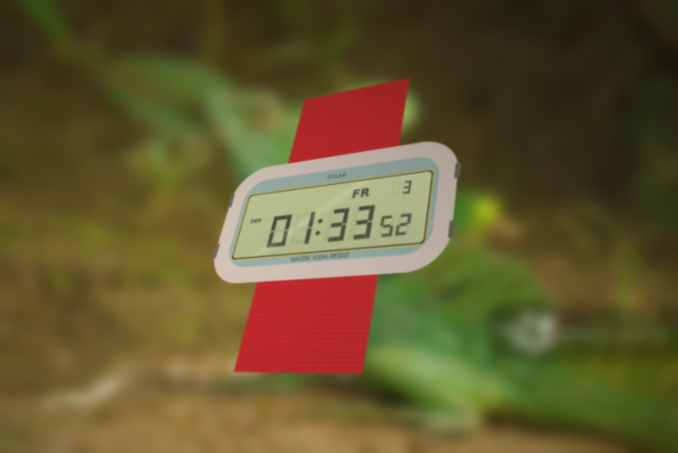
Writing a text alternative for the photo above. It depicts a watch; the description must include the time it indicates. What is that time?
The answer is 1:33:52
